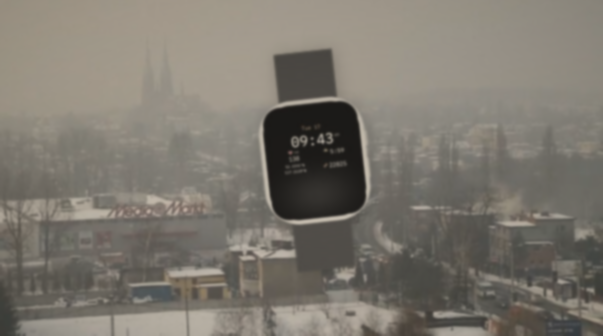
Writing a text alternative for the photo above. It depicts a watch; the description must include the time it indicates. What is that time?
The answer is 9:43
